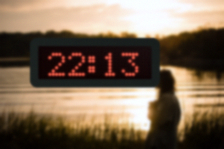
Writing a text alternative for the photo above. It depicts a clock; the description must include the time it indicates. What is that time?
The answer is 22:13
